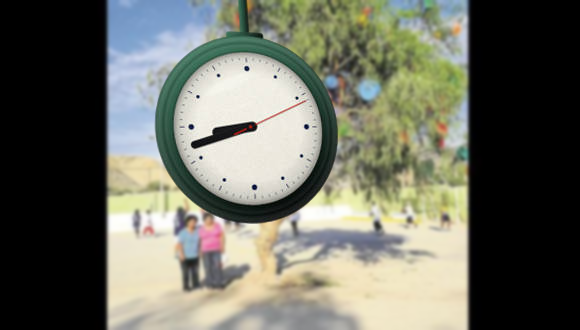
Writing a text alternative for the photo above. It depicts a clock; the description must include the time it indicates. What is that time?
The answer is 8:42:11
